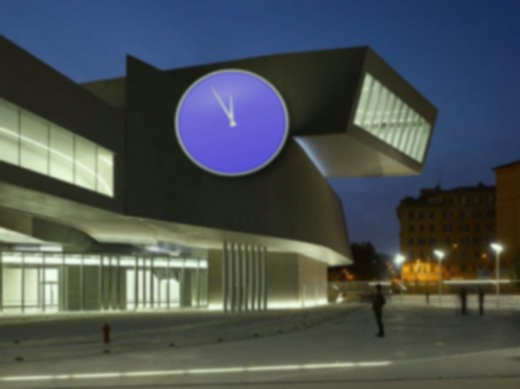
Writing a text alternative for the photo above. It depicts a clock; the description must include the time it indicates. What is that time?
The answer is 11:55
